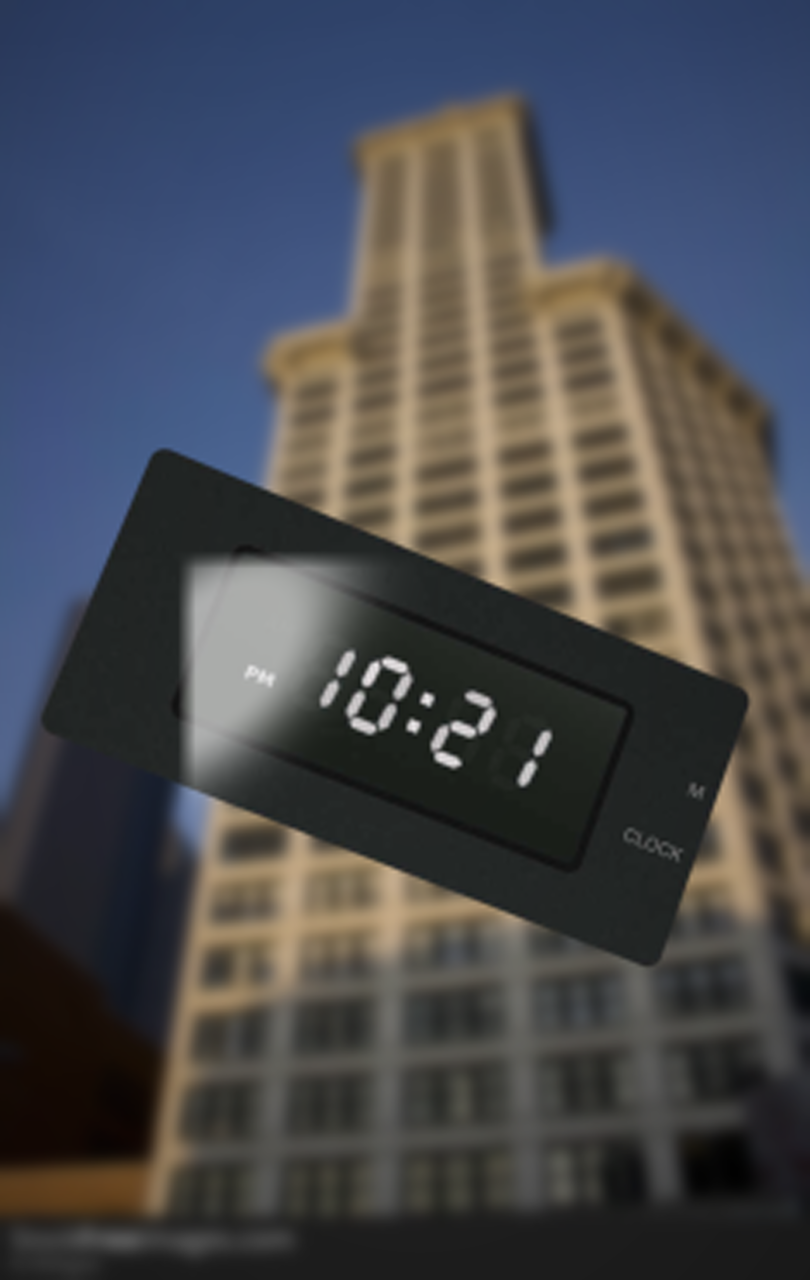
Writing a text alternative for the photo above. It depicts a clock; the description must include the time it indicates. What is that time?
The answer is 10:21
